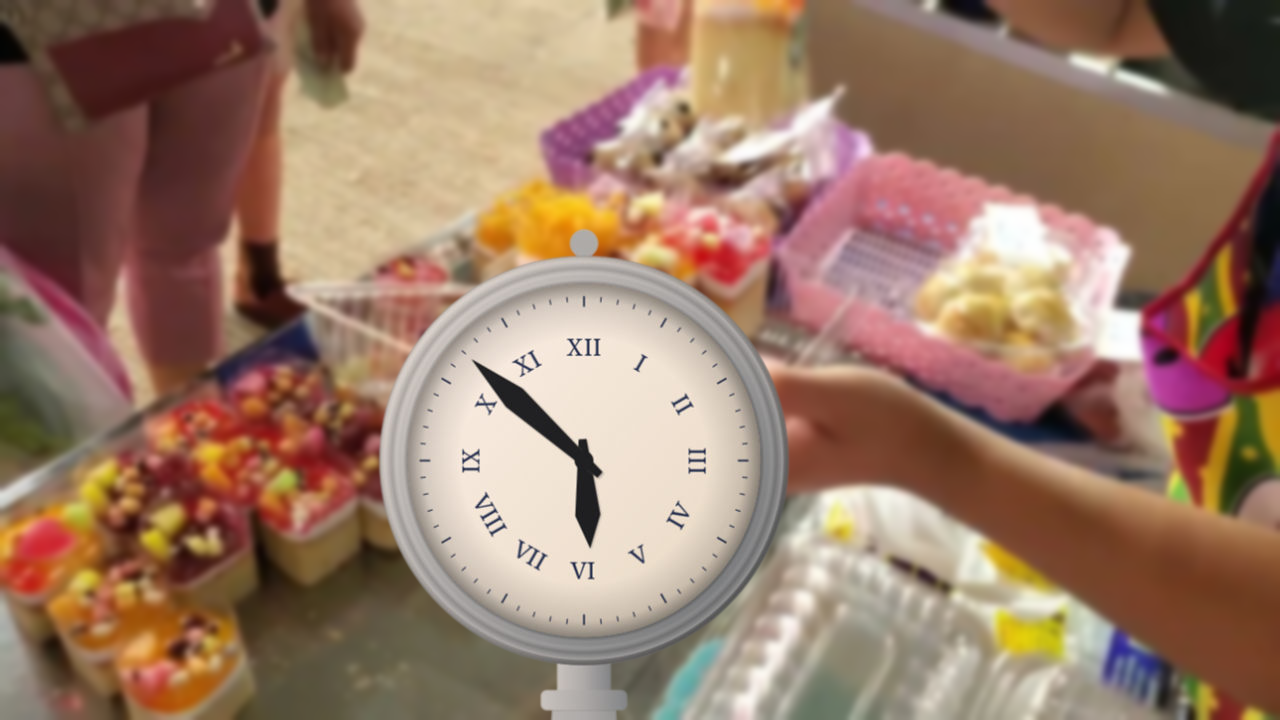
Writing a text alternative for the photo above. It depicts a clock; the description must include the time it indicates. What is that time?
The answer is 5:52
